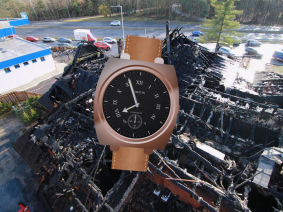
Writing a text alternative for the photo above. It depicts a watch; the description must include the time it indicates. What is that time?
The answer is 7:56
